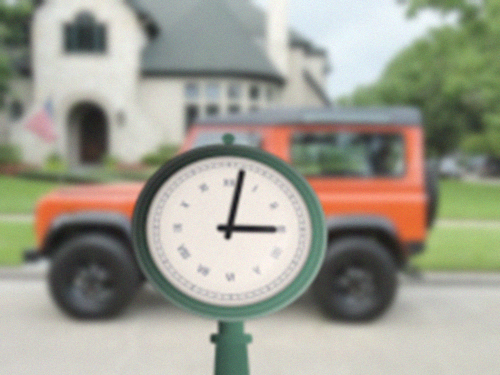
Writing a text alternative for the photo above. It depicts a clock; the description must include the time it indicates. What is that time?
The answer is 3:02
